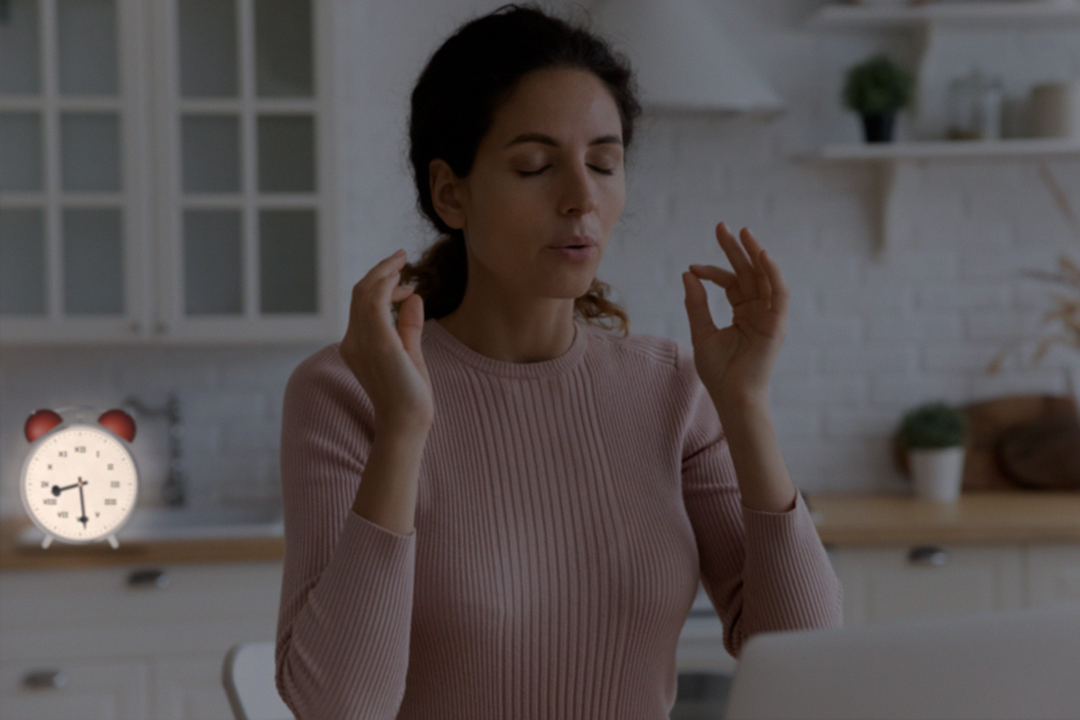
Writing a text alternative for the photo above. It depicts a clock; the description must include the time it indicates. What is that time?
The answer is 8:29
